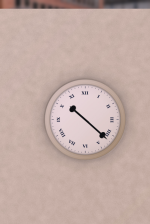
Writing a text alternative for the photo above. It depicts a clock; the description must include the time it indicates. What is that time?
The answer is 10:22
